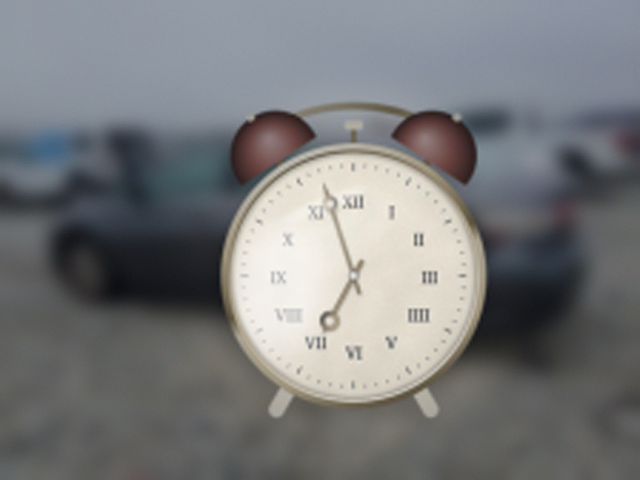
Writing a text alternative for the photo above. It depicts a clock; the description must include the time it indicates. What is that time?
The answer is 6:57
